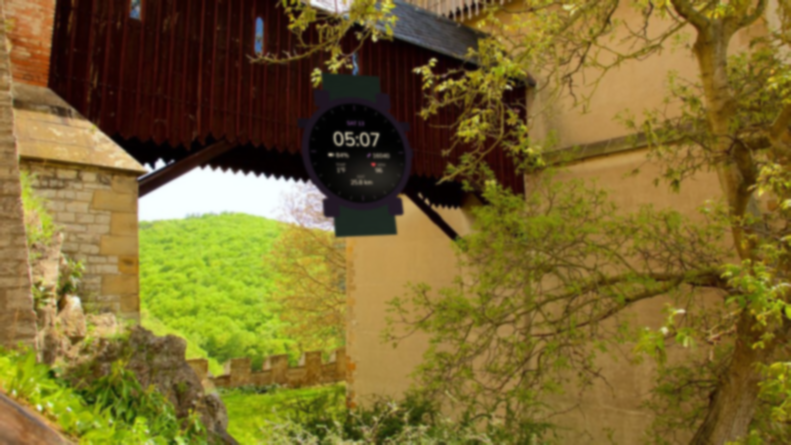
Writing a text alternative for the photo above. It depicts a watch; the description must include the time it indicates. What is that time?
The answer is 5:07
